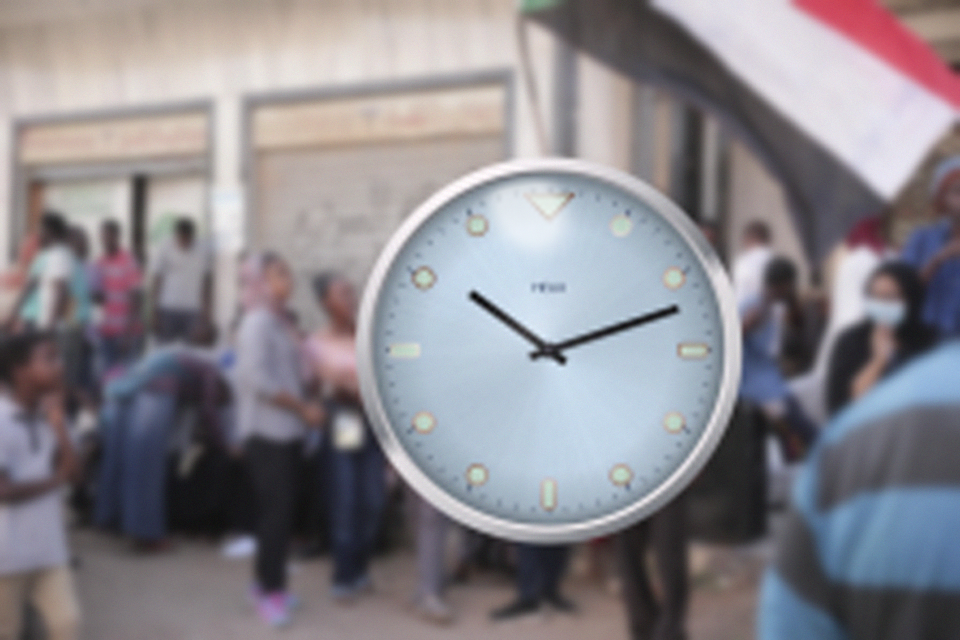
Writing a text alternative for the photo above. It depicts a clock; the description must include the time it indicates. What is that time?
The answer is 10:12
